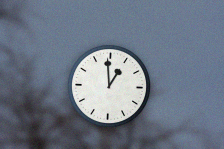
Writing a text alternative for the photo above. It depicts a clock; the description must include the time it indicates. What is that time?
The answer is 12:59
